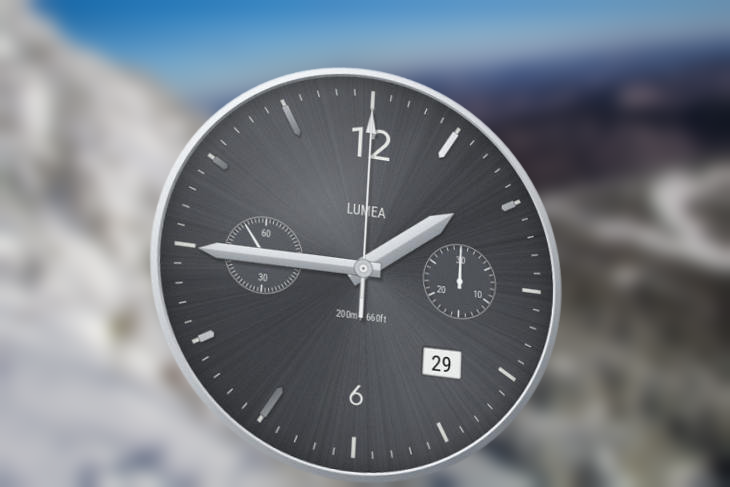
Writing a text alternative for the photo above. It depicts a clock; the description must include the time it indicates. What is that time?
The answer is 1:44:54
